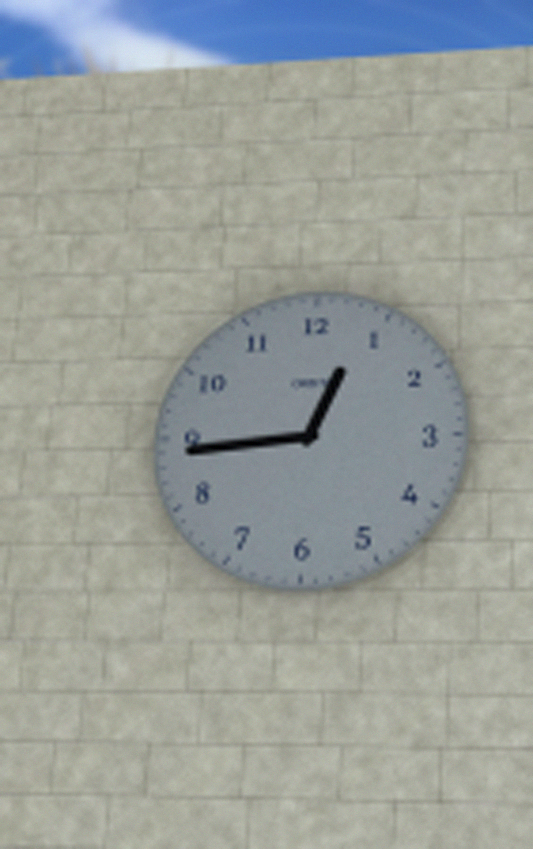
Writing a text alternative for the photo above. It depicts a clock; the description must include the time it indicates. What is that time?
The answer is 12:44
